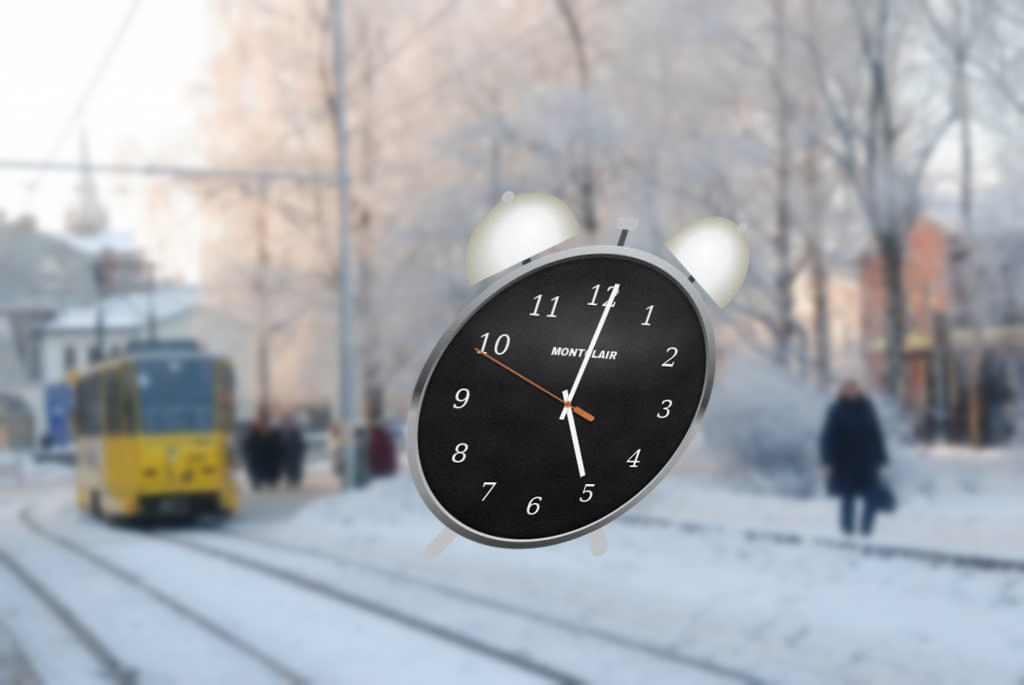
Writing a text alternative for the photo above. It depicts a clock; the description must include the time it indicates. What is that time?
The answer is 5:00:49
